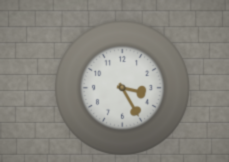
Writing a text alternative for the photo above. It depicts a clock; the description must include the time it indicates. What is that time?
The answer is 3:25
